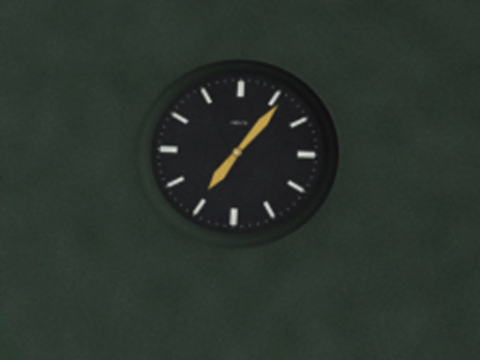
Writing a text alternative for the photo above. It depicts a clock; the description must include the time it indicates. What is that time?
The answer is 7:06
